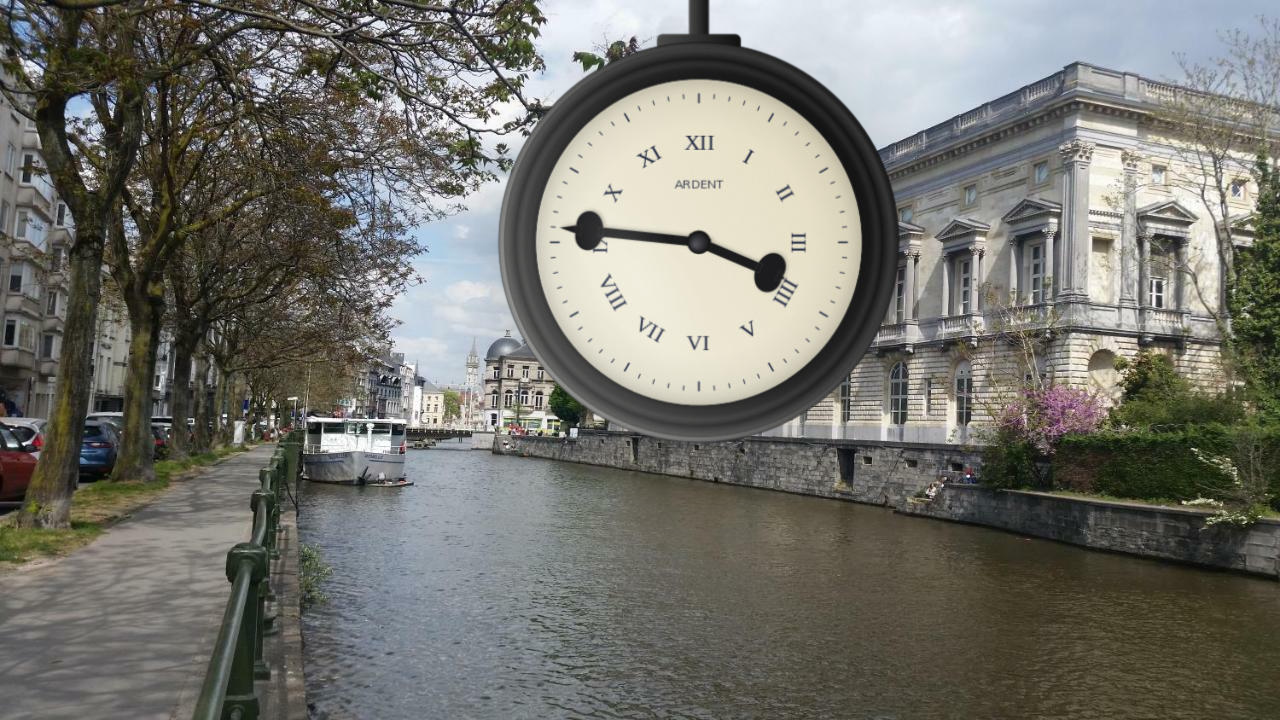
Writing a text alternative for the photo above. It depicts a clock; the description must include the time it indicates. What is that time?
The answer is 3:46
